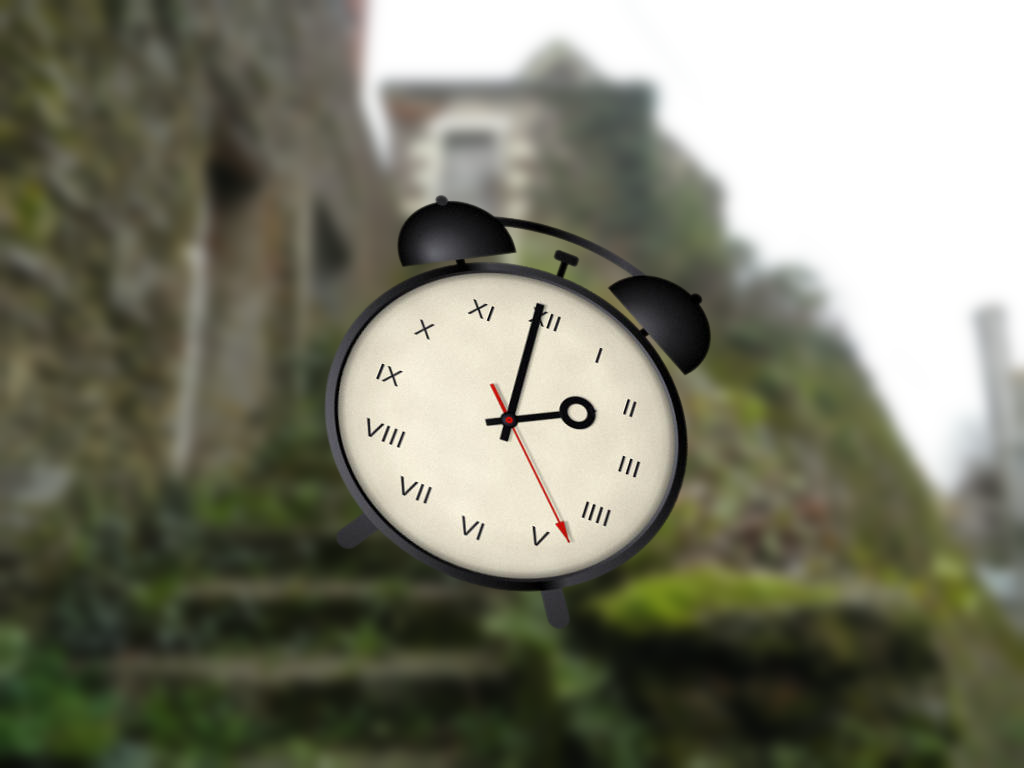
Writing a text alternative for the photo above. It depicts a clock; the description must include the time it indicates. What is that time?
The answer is 1:59:23
